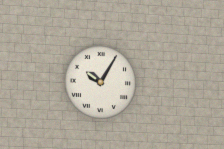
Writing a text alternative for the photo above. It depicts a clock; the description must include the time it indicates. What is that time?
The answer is 10:05
